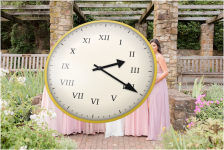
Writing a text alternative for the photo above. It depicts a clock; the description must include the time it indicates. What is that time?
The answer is 2:20
